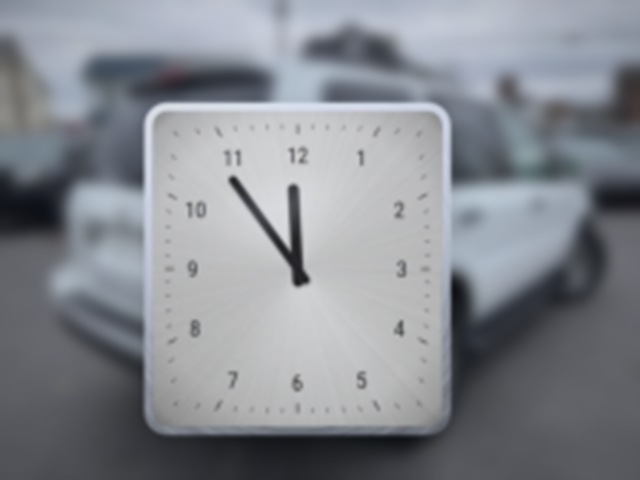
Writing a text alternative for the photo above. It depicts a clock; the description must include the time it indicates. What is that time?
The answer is 11:54
